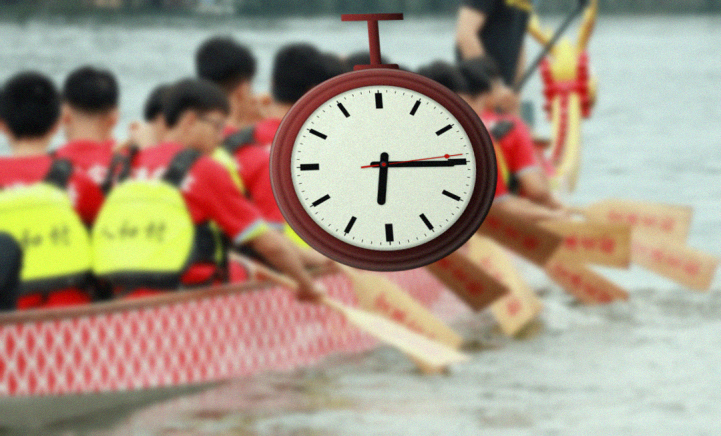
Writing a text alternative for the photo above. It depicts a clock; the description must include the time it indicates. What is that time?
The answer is 6:15:14
